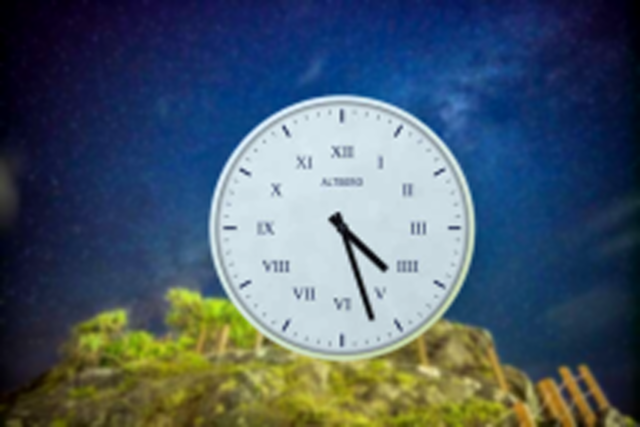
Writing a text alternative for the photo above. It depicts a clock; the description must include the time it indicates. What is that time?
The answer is 4:27
